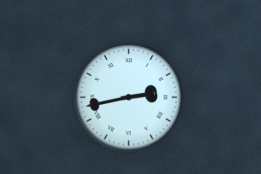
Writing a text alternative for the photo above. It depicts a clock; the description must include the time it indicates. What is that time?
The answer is 2:43
